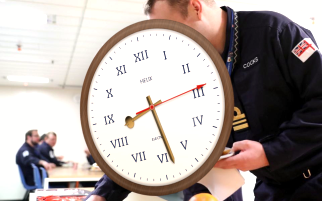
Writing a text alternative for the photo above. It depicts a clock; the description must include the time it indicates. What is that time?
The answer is 8:28:14
